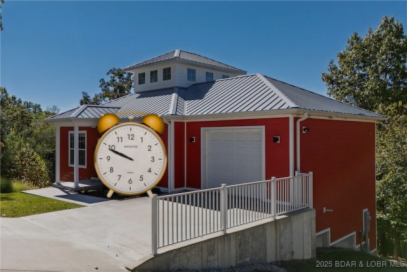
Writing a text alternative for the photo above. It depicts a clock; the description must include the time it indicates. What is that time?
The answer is 9:49
